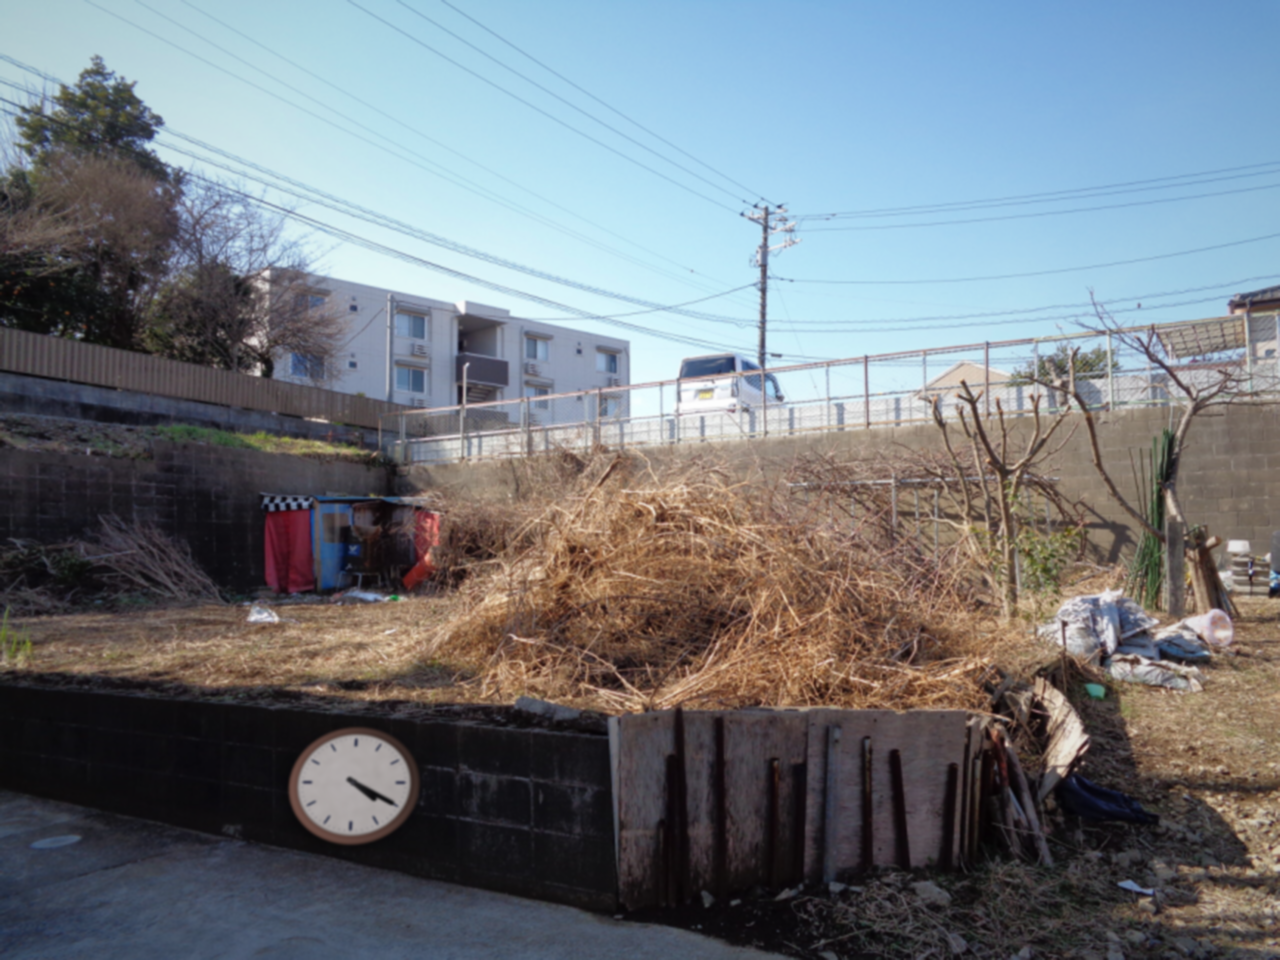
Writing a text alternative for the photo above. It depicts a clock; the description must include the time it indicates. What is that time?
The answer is 4:20
